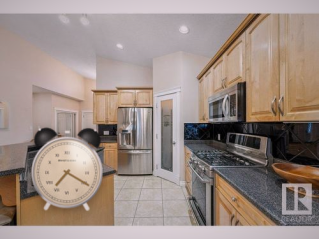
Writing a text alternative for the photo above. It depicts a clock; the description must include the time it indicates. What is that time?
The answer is 7:20
